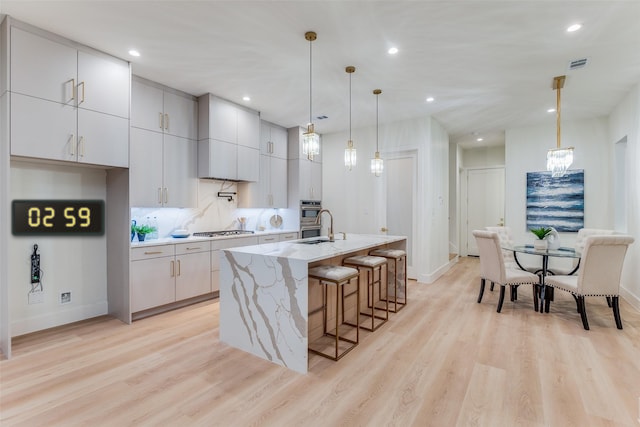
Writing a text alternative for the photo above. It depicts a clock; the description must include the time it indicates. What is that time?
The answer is 2:59
